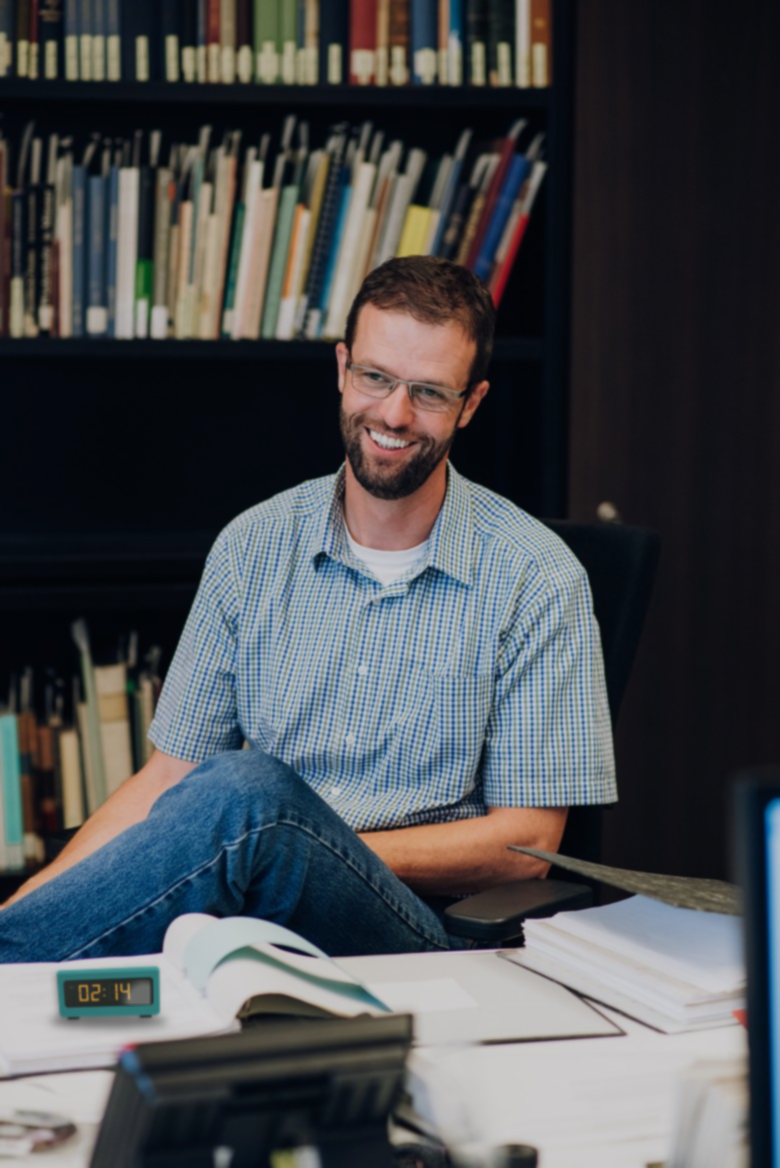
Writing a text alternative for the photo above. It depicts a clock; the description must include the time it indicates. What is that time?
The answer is 2:14
